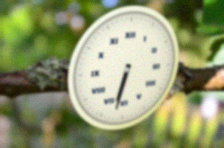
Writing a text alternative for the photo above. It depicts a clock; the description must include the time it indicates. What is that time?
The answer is 6:32
